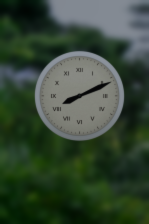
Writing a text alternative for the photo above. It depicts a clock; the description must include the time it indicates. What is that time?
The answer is 8:11
